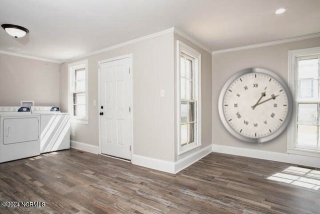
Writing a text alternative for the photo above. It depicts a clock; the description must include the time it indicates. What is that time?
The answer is 1:11
